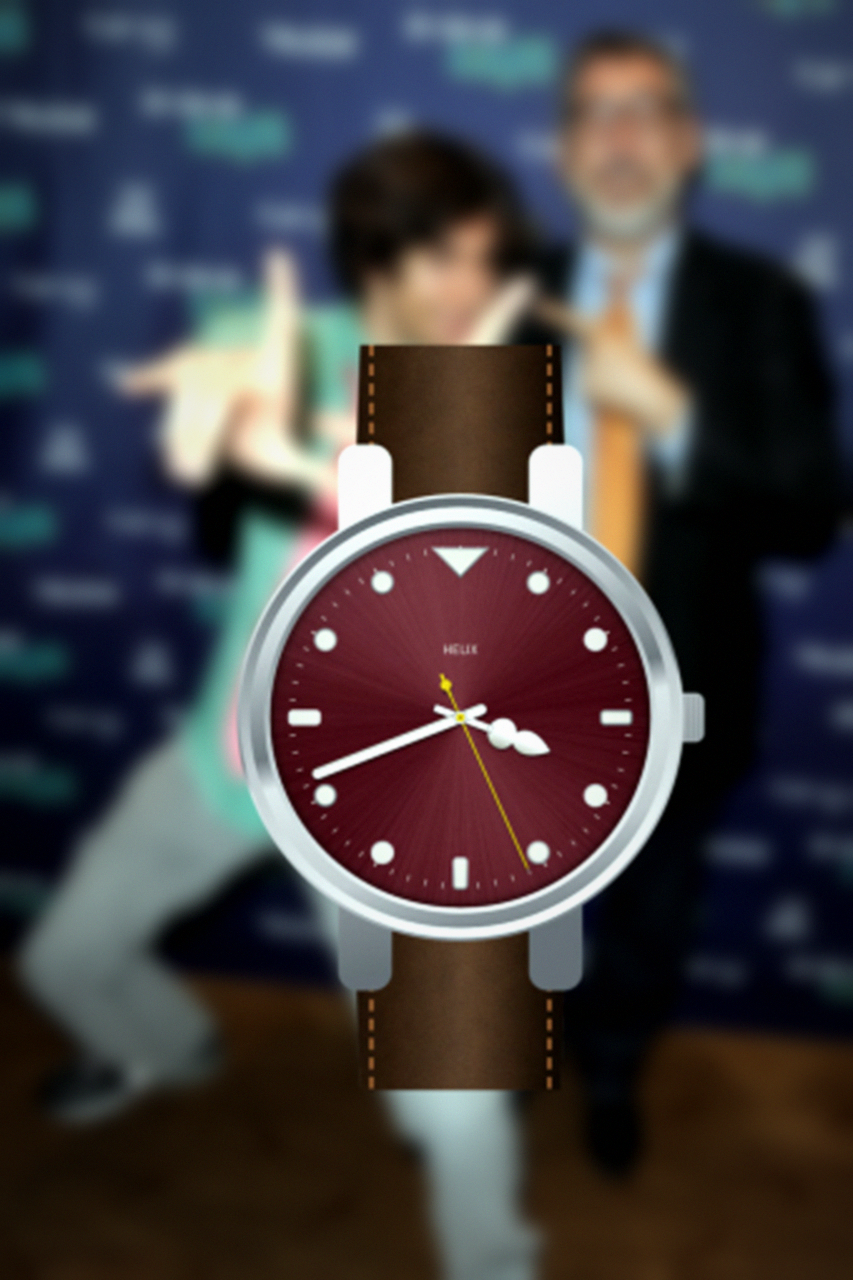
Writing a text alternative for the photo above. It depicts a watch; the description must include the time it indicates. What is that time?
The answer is 3:41:26
